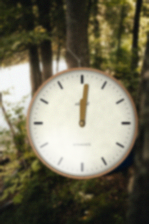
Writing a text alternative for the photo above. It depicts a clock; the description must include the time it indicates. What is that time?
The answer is 12:01
